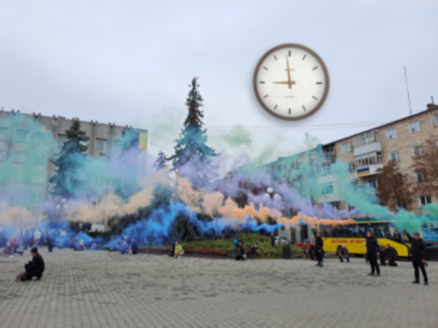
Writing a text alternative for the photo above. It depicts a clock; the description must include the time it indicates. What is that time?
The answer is 8:59
